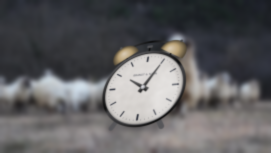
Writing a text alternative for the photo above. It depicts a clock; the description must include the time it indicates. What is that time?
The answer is 10:05
